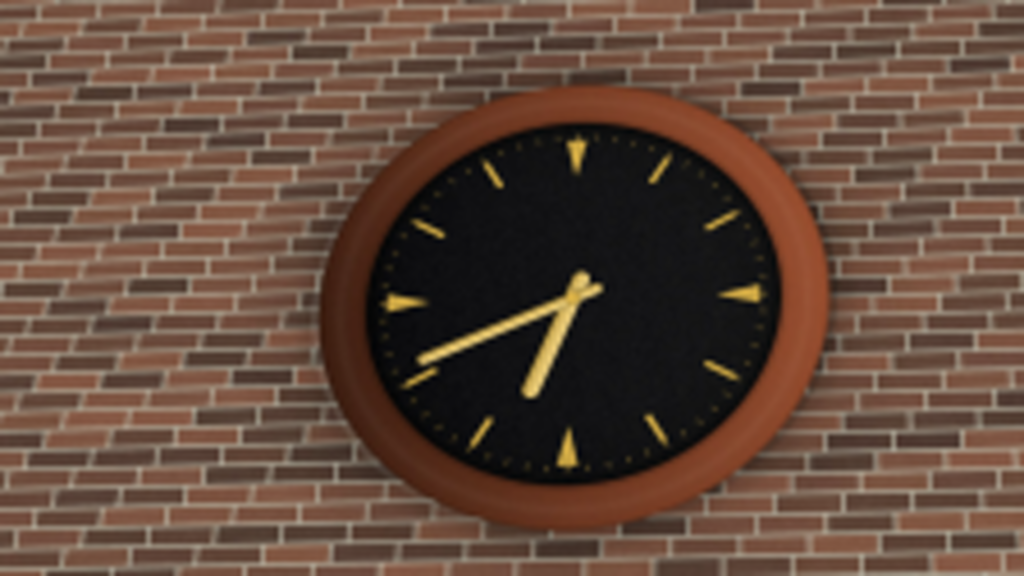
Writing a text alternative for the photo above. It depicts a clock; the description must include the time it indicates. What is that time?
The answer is 6:41
